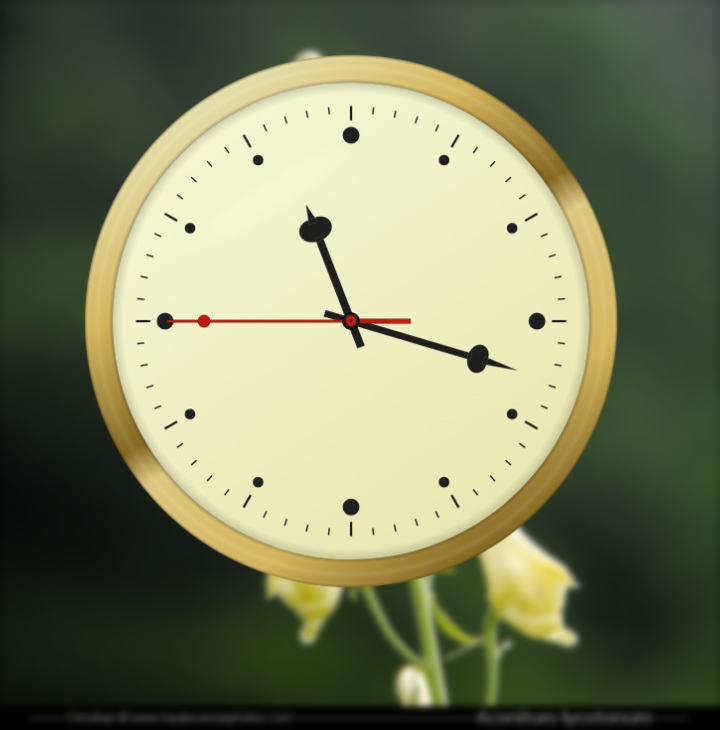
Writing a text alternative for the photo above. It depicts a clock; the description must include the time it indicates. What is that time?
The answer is 11:17:45
